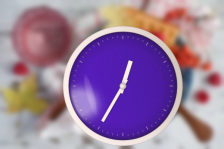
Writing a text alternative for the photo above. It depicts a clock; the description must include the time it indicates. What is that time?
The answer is 12:35
